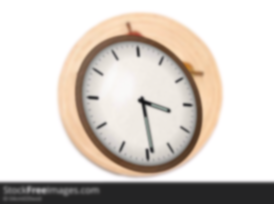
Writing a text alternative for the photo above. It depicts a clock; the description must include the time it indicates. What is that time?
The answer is 3:29
